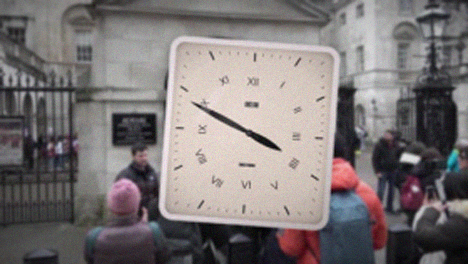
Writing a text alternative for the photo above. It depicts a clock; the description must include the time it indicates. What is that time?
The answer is 3:49
